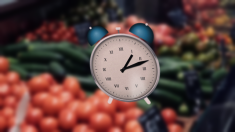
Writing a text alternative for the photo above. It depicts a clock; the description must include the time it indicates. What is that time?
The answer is 1:12
